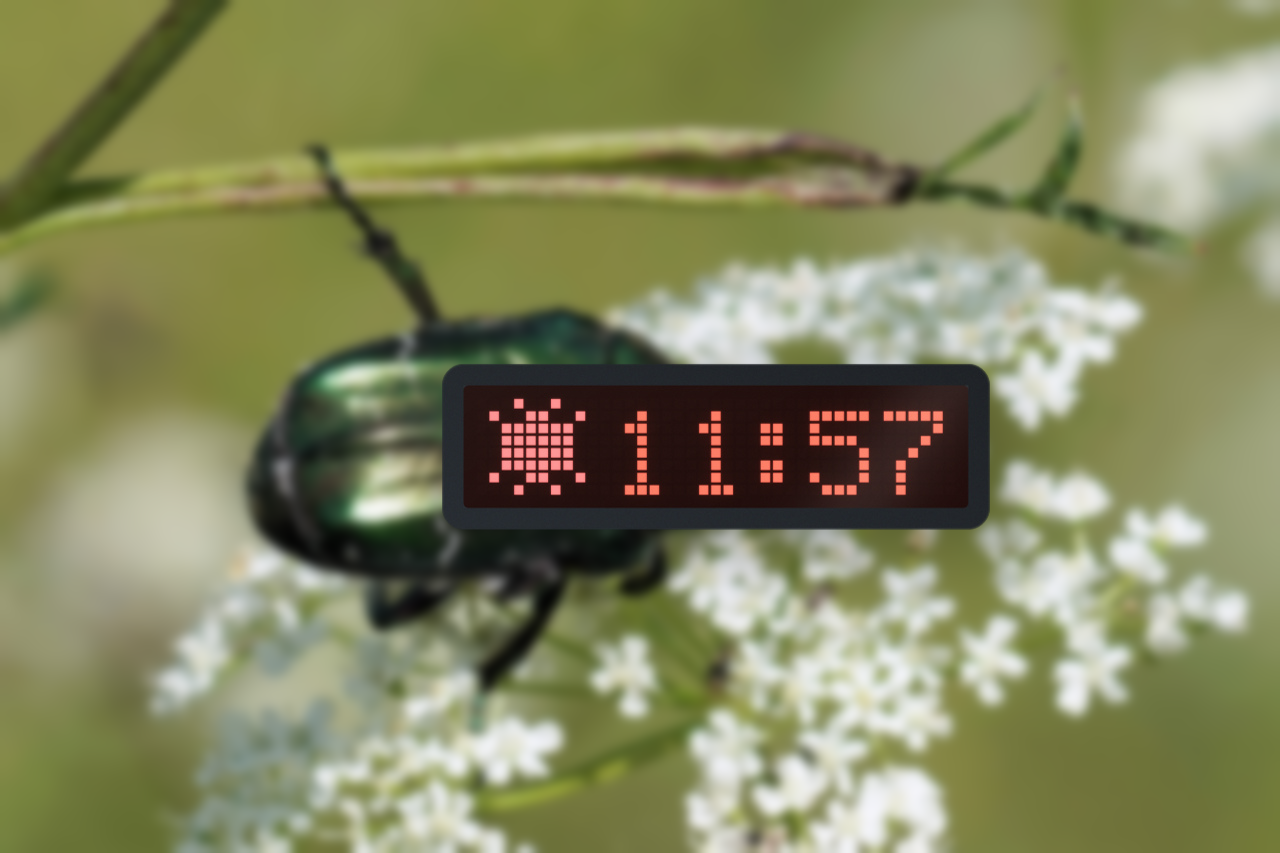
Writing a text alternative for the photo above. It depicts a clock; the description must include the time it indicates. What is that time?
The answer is 11:57
